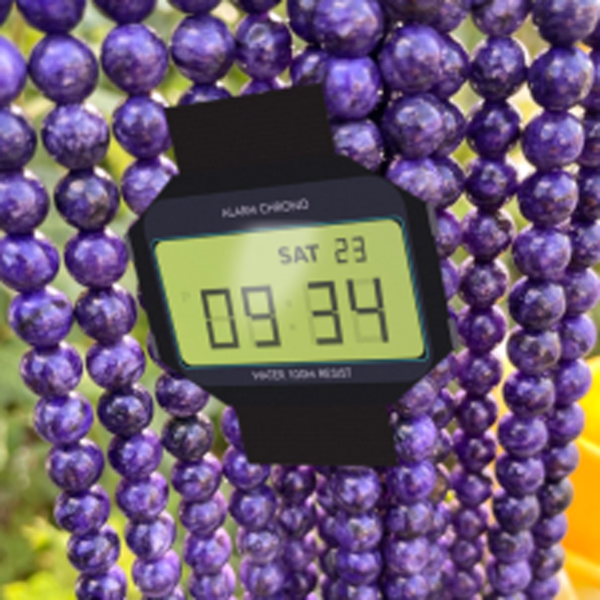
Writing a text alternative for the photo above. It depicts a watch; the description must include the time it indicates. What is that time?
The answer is 9:34
